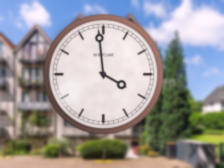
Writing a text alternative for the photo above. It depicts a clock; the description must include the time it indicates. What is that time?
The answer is 3:59
